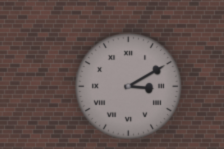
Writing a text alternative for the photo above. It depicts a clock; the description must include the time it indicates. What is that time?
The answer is 3:10
